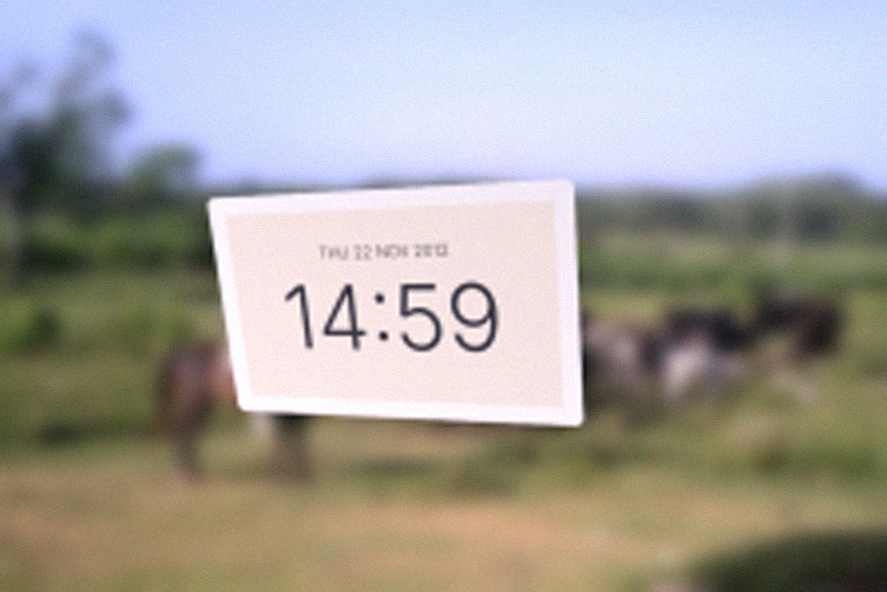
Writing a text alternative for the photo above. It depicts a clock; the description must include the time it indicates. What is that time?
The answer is 14:59
